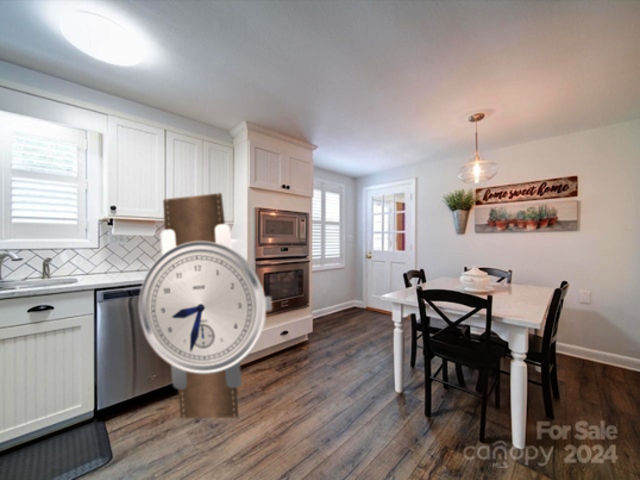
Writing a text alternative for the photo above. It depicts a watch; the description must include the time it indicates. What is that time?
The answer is 8:33
